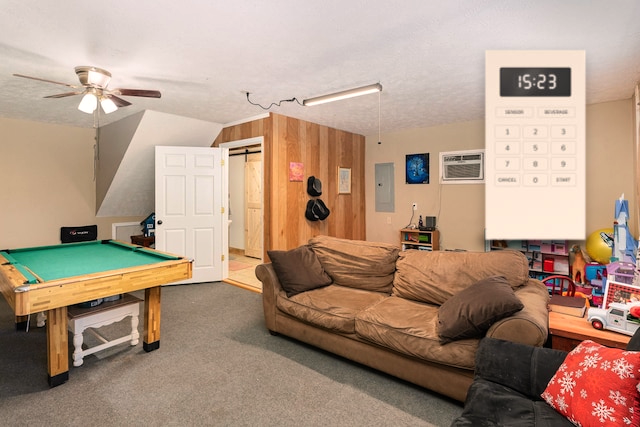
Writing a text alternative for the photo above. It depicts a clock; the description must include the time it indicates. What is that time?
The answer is 15:23
